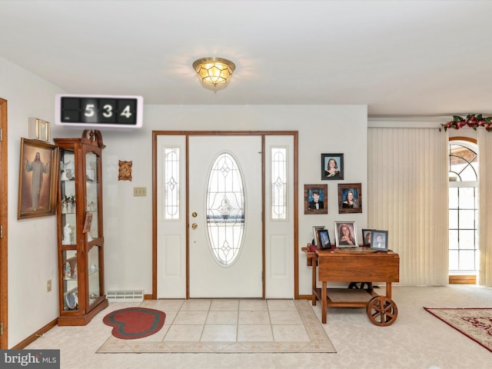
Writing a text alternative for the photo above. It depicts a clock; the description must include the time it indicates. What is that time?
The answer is 5:34
